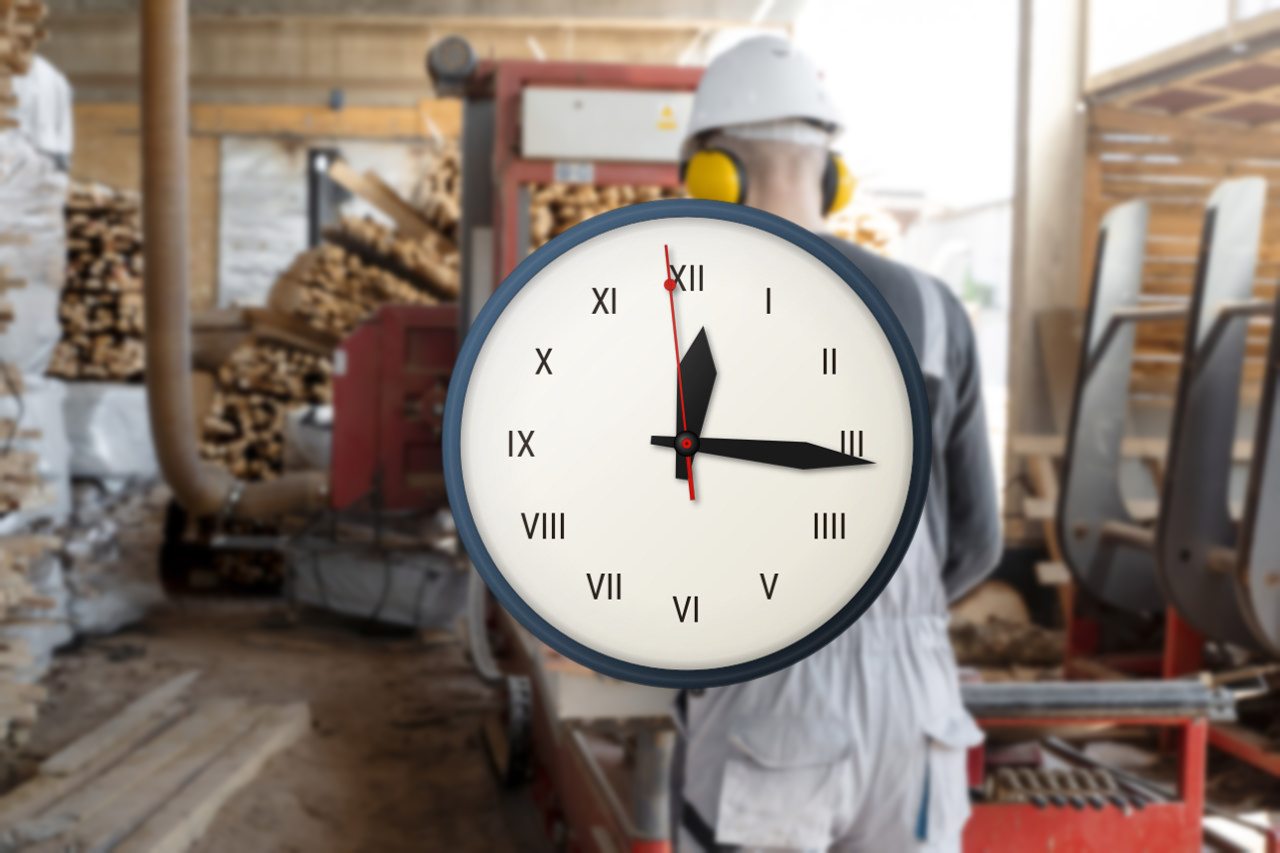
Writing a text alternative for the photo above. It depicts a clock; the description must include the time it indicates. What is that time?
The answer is 12:15:59
